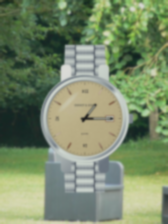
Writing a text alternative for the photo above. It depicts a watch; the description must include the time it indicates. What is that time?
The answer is 1:15
